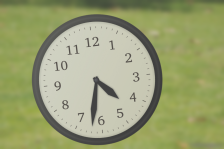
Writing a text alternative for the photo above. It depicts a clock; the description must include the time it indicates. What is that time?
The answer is 4:32
